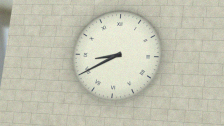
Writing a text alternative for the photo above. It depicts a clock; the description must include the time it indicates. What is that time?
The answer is 8:40
